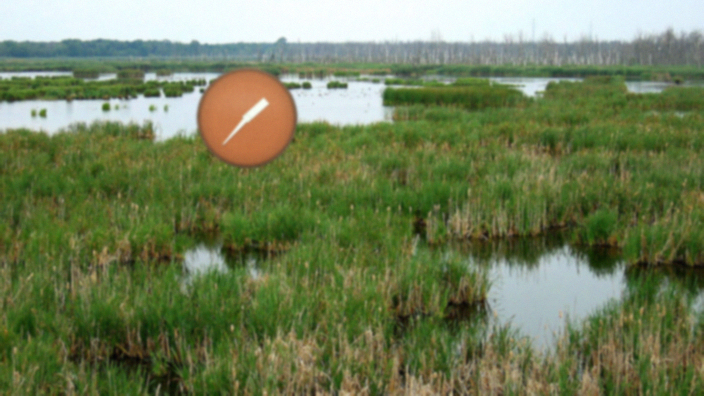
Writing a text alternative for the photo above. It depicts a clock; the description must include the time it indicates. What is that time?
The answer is 1:37
